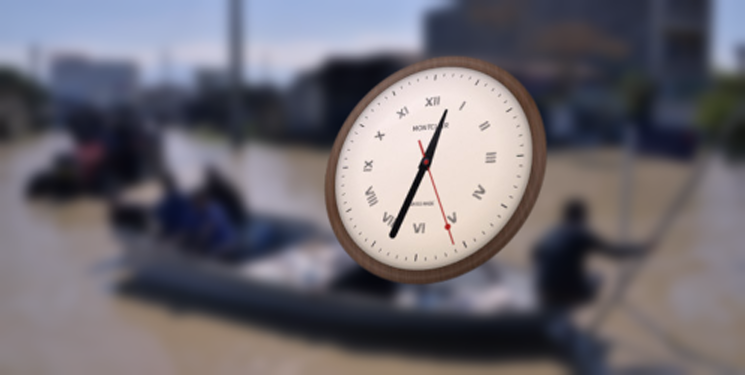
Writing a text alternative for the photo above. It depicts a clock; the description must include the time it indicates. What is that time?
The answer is 12:33:26
